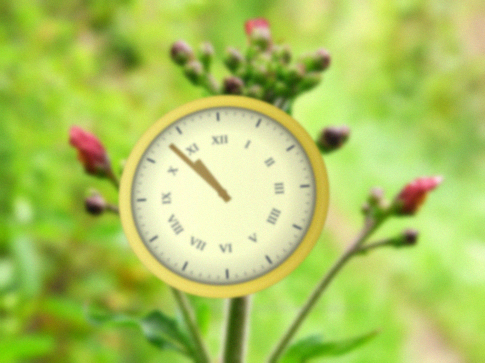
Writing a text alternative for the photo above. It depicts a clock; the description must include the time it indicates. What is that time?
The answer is 10:53
